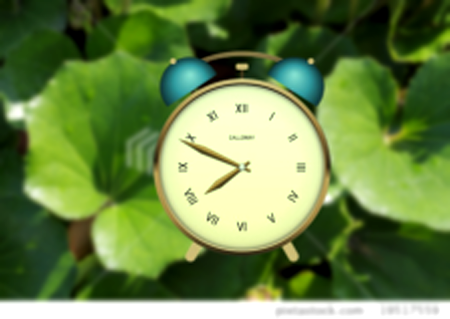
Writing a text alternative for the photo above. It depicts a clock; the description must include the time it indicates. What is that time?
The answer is 7:49
